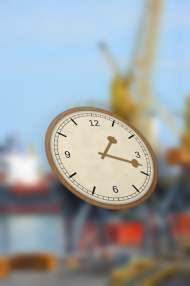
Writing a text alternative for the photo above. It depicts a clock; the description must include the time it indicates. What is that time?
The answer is 1:18
